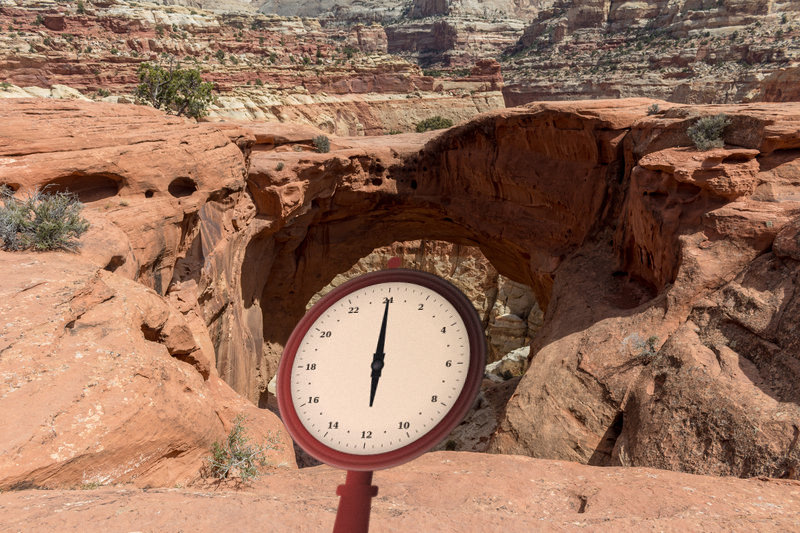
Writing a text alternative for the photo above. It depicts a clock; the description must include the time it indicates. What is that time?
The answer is 12:00
